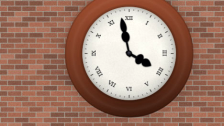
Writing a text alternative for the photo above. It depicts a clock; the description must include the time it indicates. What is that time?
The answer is 3:58
